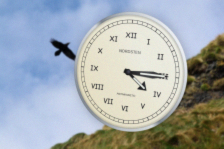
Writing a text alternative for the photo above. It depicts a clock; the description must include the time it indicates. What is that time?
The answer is 4:15
